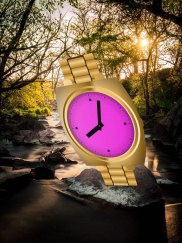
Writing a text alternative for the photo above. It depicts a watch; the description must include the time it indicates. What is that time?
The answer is 8:03
